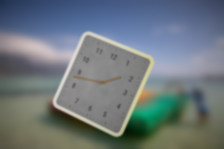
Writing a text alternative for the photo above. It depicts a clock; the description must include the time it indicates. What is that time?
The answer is 1:43
